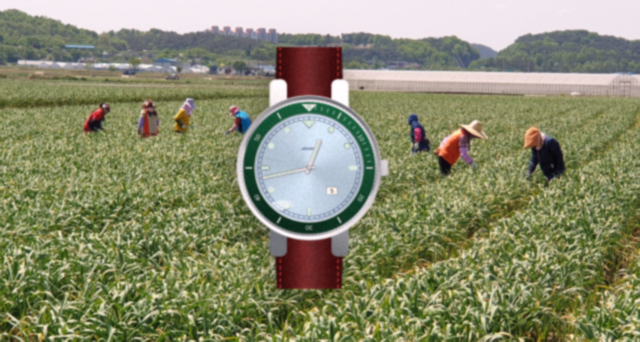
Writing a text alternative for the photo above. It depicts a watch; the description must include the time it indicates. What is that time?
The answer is 12:43
